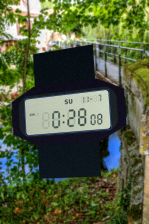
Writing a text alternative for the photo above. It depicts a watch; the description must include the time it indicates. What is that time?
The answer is 0:28:08
